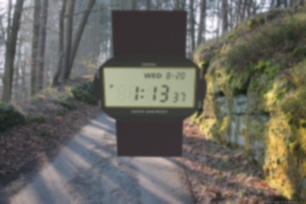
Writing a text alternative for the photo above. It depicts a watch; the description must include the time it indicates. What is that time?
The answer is 1:13
